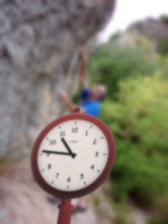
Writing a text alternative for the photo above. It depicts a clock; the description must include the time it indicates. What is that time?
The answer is 10:46
